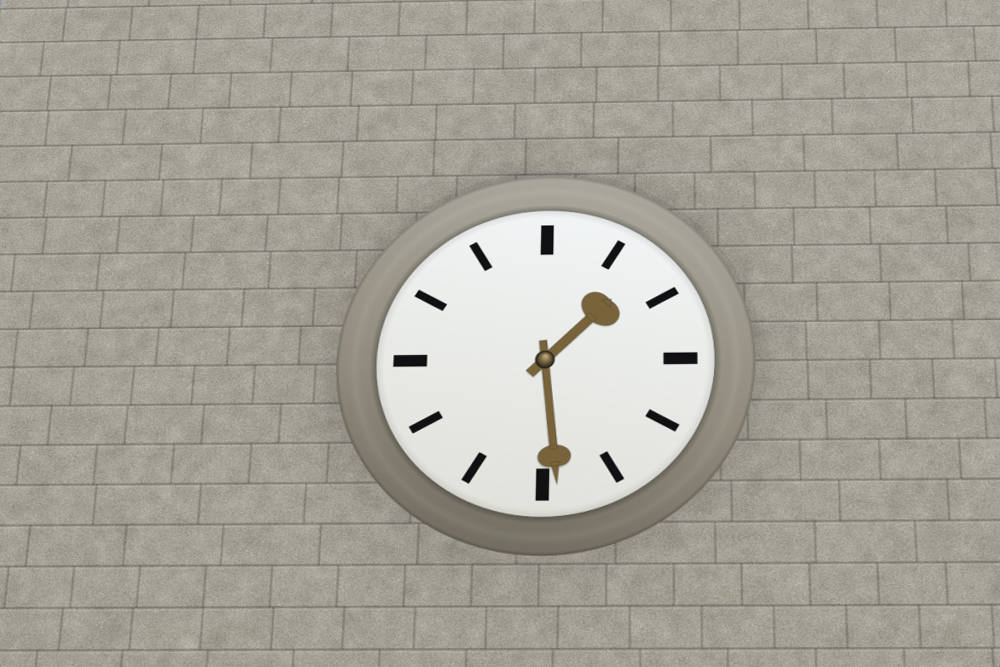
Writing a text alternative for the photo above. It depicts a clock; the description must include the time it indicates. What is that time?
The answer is 1:29
